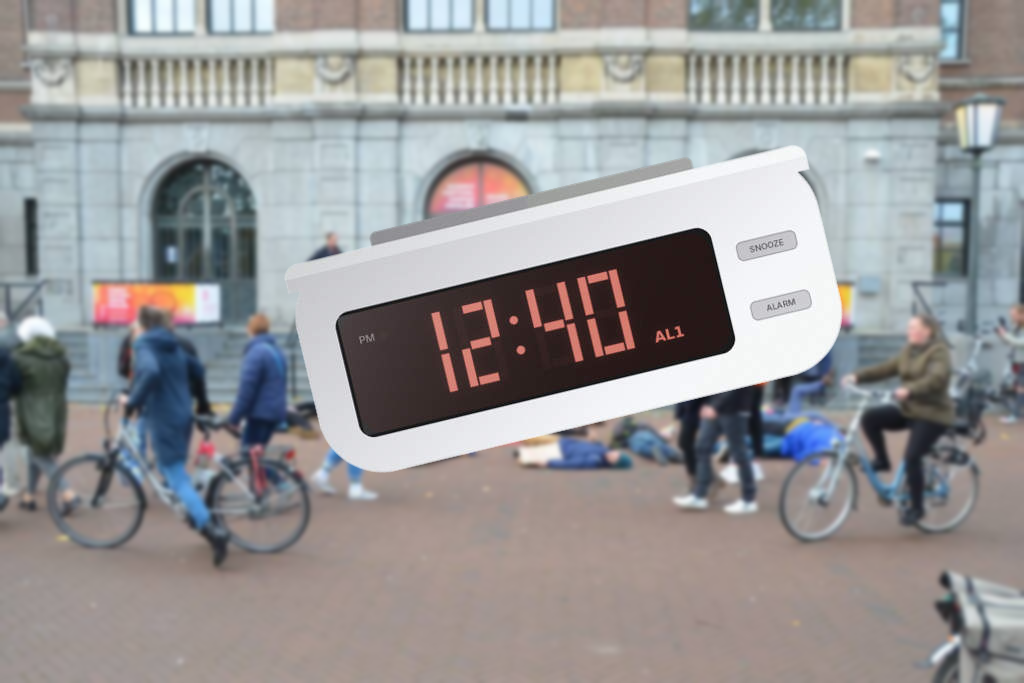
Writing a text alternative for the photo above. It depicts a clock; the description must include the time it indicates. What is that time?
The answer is 12:40
